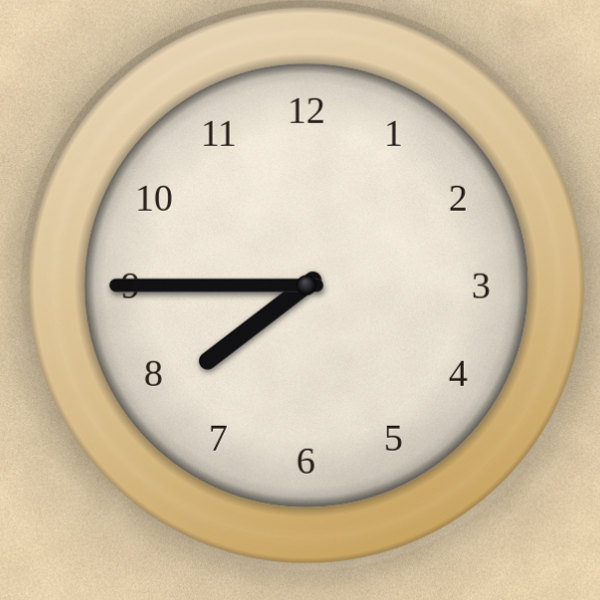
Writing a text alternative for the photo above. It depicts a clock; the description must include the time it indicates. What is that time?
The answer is 7:45
